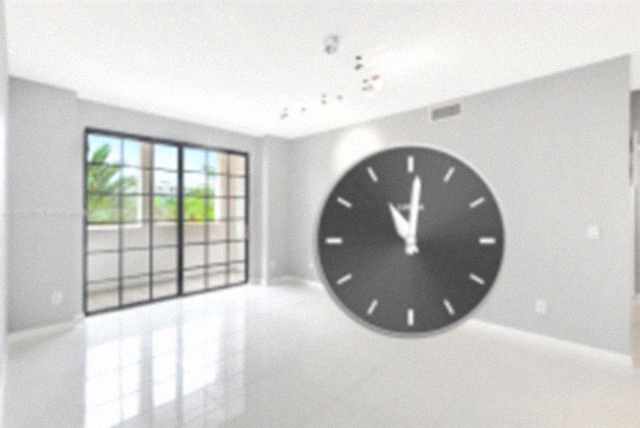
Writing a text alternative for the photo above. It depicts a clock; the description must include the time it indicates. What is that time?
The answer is 11:01
